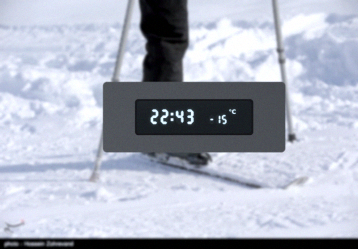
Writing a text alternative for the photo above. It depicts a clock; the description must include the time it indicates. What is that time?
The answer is 22:43
